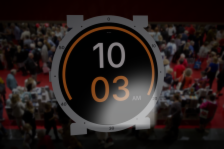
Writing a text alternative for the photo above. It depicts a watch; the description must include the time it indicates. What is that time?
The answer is 10:03
